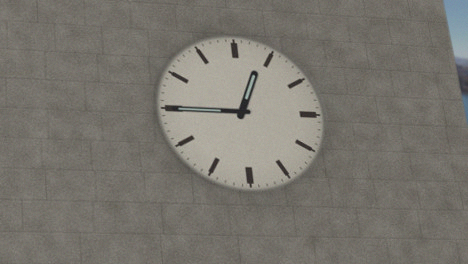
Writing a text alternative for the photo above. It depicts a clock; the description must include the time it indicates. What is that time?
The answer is 12:45
